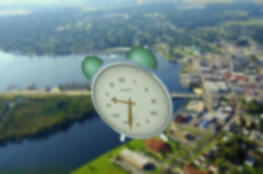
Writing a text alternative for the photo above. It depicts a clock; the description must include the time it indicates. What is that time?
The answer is 9:33
